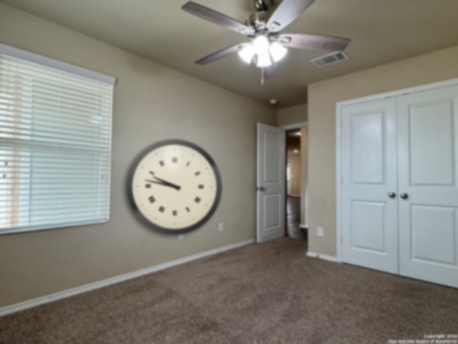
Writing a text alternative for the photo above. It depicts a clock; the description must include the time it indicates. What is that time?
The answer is 9:47
